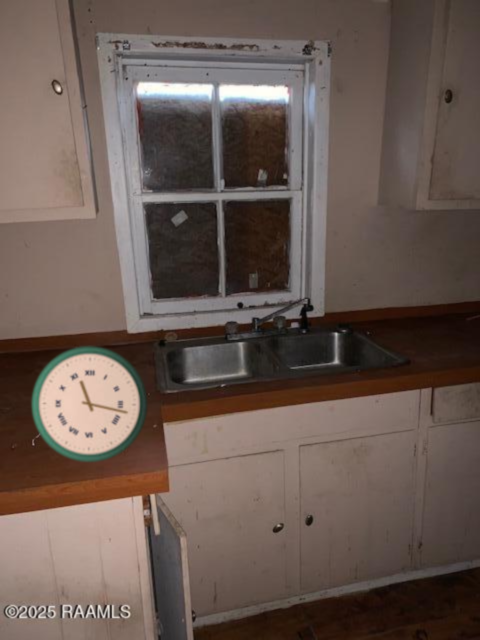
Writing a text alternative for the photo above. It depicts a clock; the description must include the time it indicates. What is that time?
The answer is 11:17
